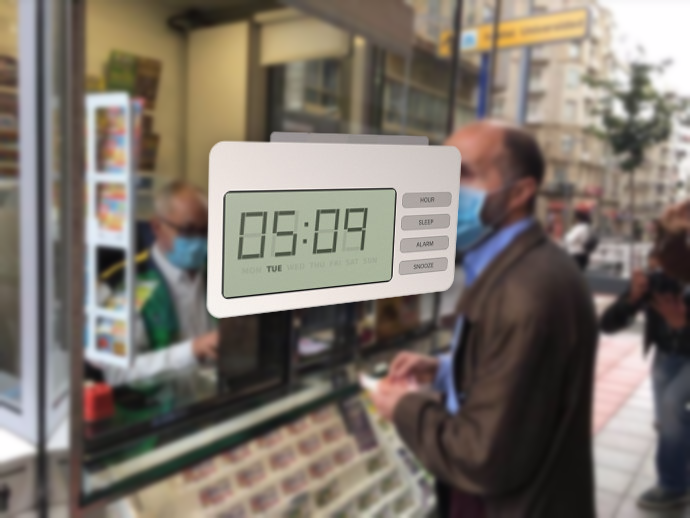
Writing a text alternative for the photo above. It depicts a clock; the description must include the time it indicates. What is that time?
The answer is 5:09
